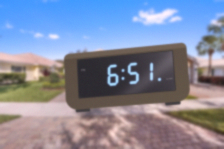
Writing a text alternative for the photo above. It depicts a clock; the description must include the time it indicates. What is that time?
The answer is 6:51
